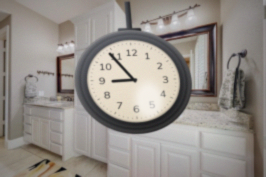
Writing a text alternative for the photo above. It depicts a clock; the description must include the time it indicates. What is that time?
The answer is 8:54
